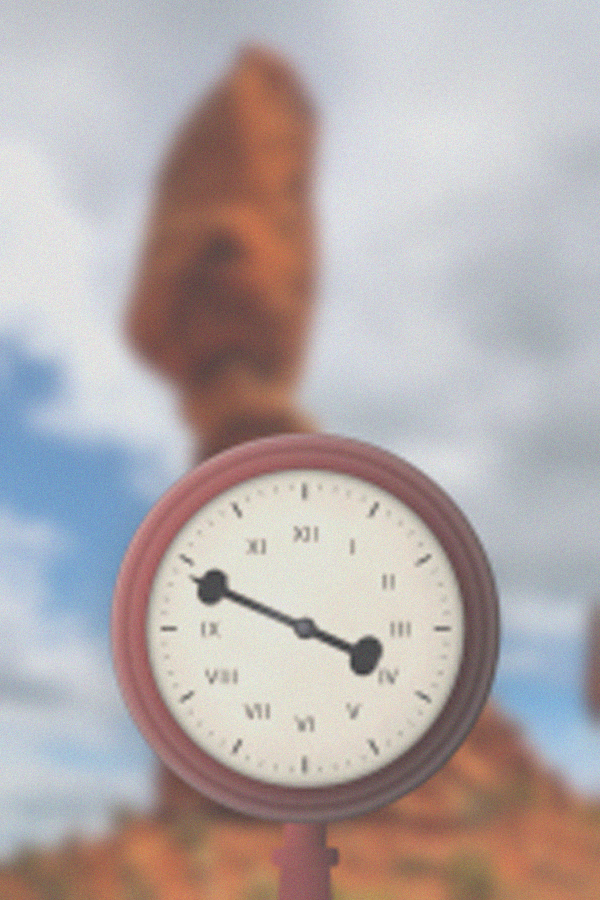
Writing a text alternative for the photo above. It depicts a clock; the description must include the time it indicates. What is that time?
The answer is 3:49
